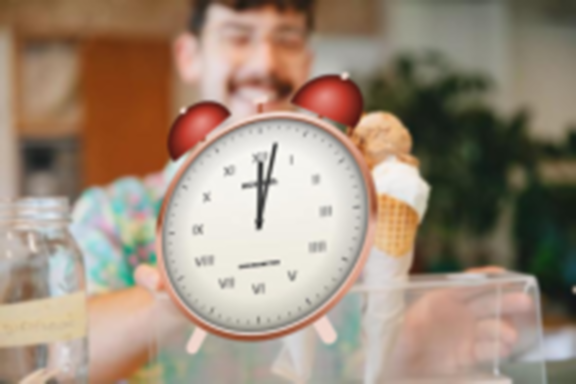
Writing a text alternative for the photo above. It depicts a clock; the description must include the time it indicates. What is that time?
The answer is 12:02
